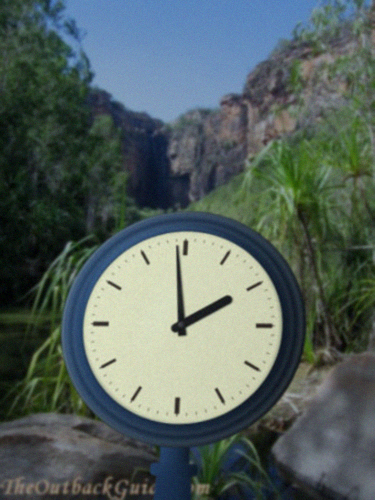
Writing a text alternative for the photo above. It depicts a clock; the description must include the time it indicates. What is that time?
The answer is 1:59
